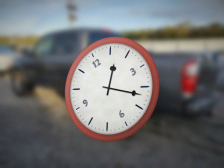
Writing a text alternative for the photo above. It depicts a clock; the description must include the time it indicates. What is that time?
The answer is 1:22
